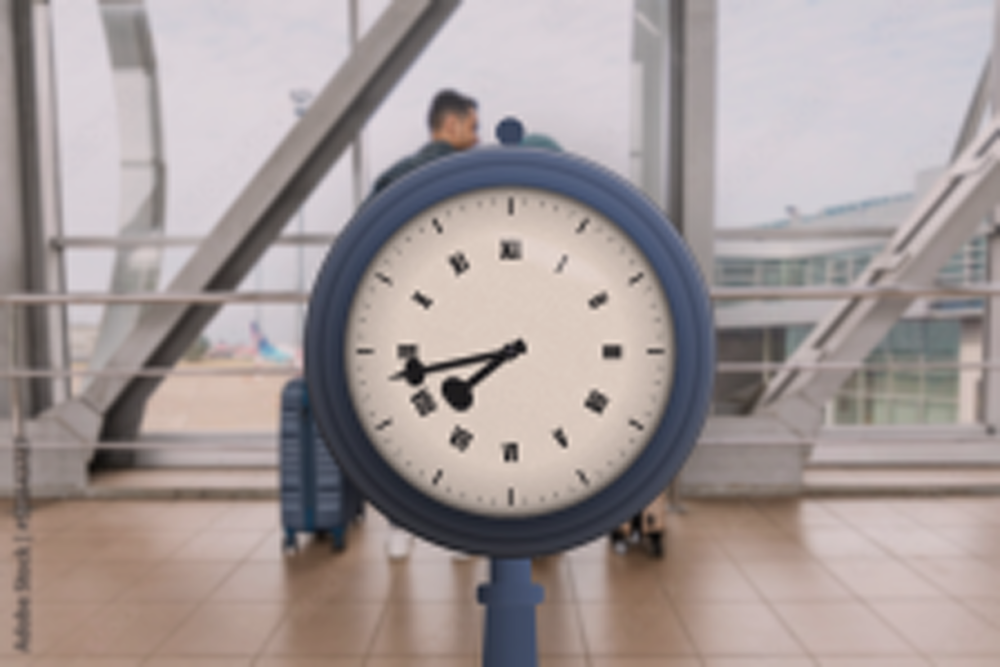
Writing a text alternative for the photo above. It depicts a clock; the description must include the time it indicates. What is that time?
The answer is 7:43
